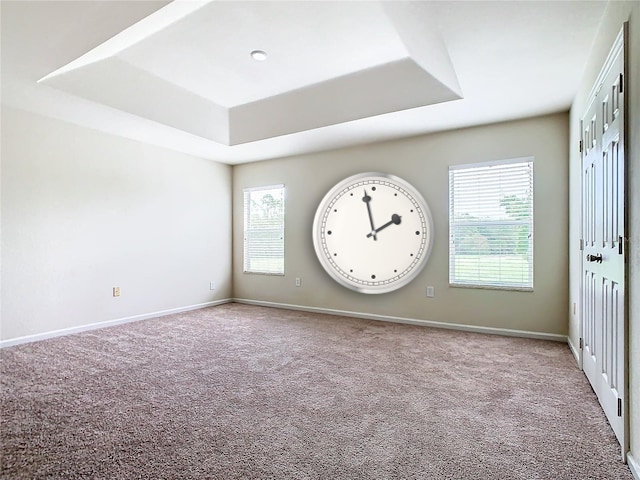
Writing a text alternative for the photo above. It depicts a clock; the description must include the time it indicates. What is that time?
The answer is 1:58
